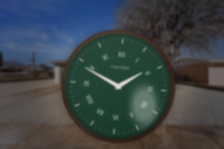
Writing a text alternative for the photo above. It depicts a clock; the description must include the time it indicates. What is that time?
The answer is 1:49
